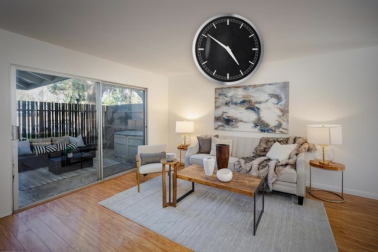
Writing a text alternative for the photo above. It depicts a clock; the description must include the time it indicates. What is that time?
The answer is 4:51
